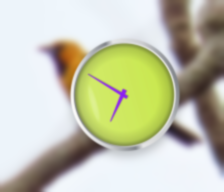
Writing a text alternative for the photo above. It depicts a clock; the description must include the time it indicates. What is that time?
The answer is 6:50
